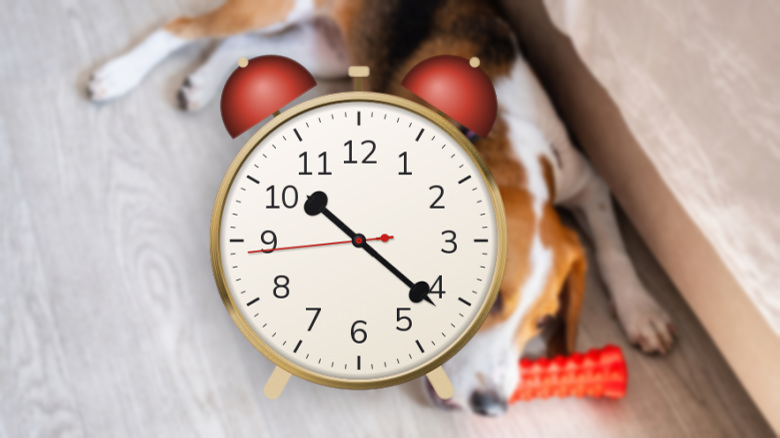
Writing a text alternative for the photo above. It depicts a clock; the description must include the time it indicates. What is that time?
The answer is 10:21:44
